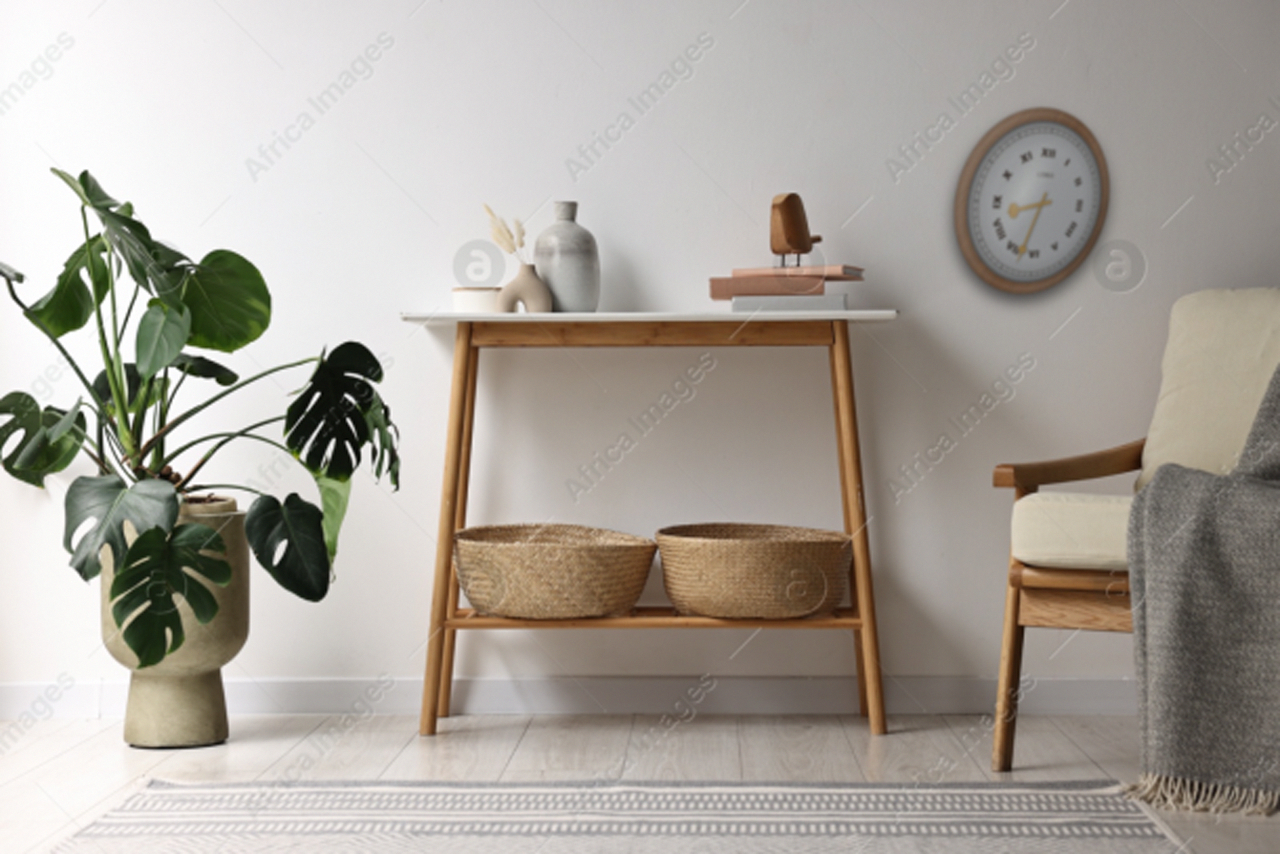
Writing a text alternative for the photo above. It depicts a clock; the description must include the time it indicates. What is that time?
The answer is 8:33
